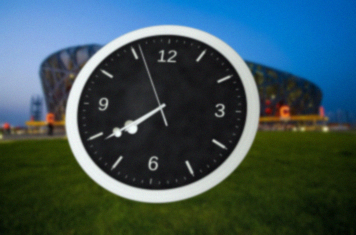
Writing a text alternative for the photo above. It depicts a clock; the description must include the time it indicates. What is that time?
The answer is 7:38:56
